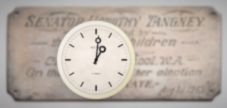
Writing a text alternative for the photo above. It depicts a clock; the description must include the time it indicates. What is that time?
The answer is 1:01
